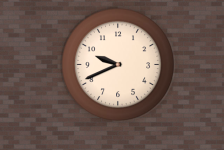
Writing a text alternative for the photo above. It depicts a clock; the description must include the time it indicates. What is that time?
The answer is 9:41
